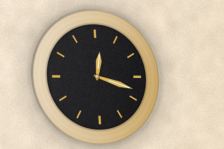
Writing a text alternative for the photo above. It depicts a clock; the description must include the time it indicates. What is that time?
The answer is 12:18
